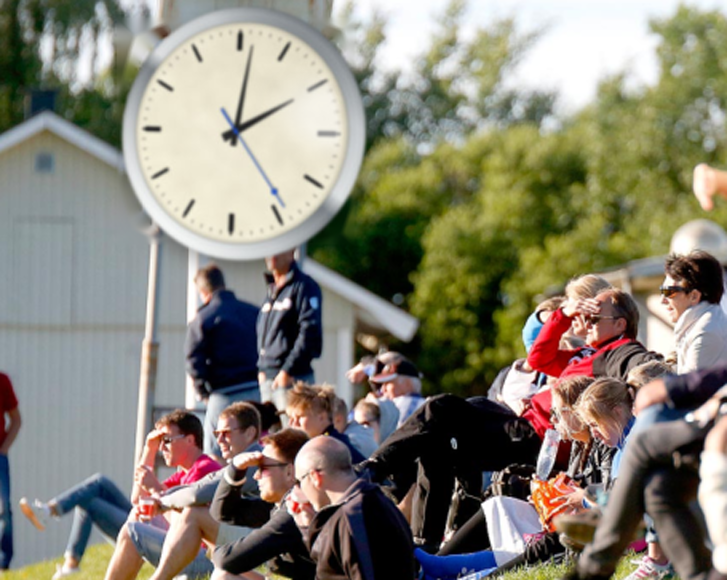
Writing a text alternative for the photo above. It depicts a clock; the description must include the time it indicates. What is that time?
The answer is 2:01:24
